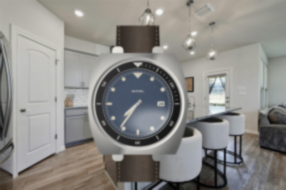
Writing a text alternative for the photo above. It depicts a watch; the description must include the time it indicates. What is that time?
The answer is 7:36
